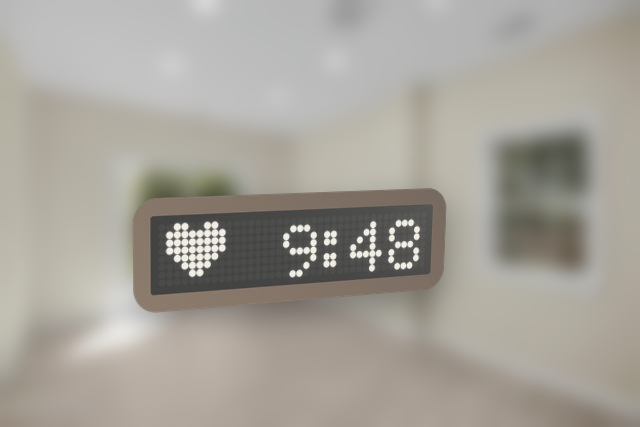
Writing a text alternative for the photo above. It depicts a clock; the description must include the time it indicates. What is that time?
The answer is 9:48
